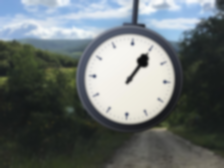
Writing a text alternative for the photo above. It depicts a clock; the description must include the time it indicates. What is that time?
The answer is 1:05
